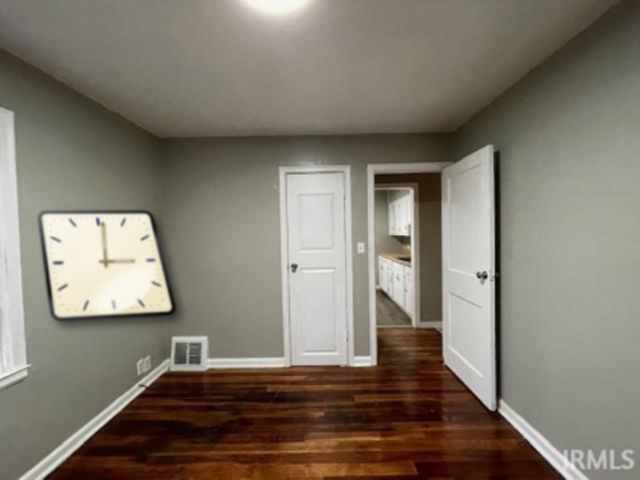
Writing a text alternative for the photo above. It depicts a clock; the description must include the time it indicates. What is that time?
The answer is 3:01
